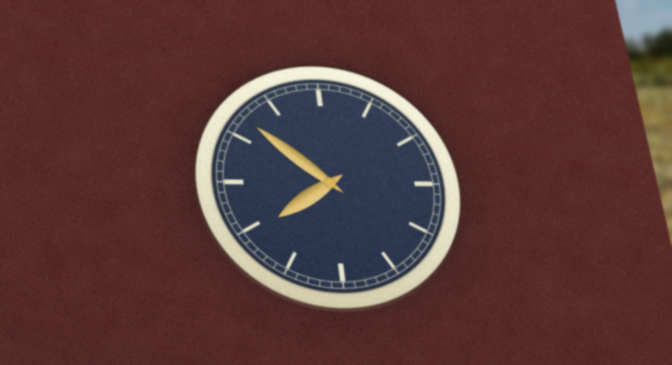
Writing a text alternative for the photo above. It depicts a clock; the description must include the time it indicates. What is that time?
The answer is 7:52
